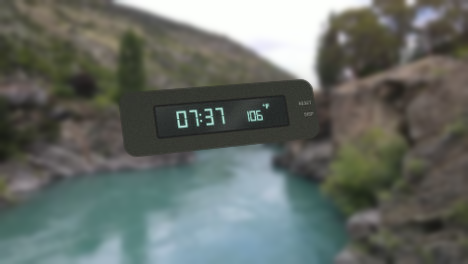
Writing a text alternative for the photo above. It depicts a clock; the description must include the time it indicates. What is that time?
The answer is 7:37
